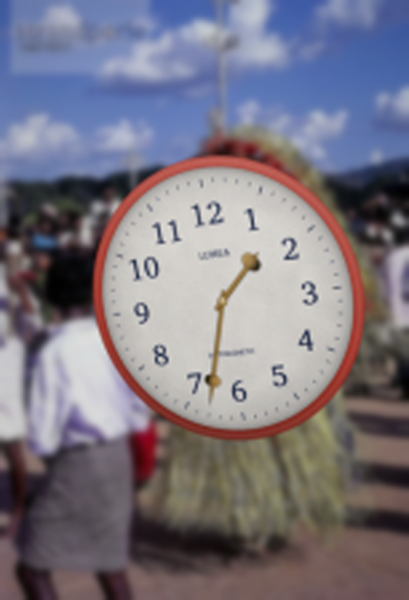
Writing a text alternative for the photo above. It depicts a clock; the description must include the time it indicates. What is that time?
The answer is 1:33
